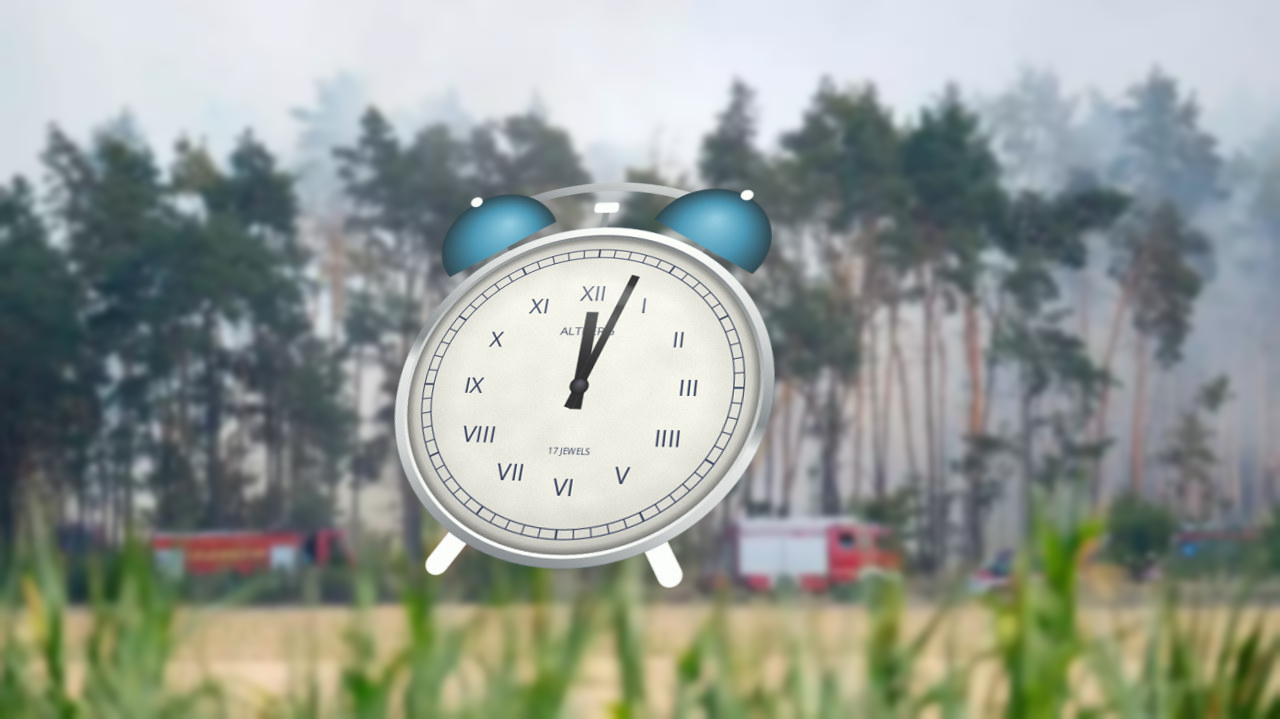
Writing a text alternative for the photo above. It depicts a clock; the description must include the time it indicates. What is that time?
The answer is 12:03
